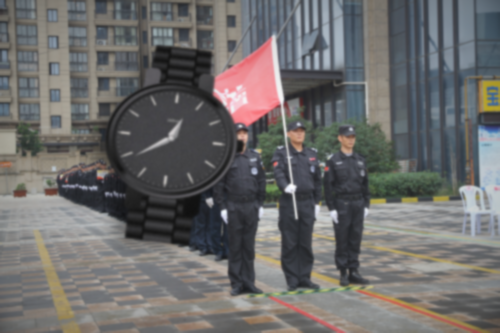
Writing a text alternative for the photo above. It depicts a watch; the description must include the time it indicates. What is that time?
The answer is 12:39
